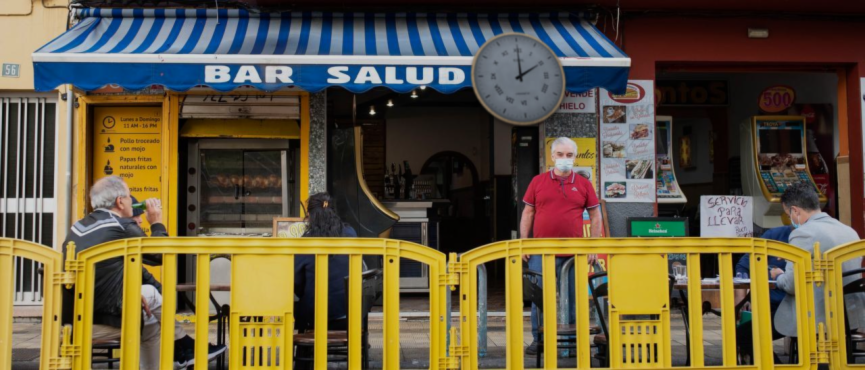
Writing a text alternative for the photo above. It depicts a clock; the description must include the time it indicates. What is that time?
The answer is 2:00
